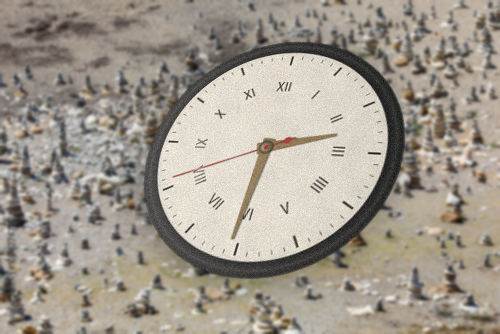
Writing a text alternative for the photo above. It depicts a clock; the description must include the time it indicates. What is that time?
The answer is 2:30:41
